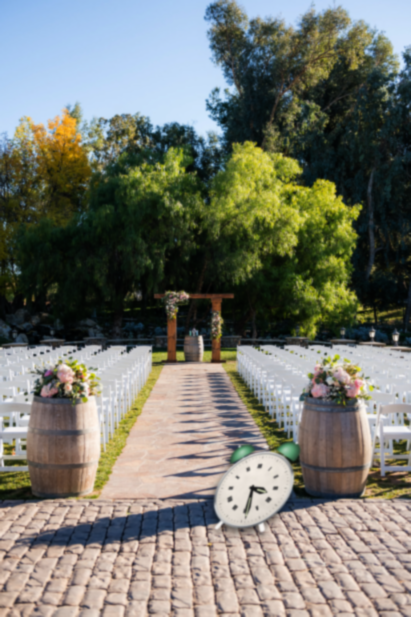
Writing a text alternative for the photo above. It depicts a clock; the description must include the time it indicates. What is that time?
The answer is 3:29
